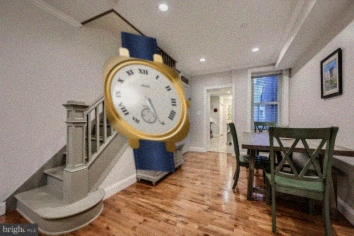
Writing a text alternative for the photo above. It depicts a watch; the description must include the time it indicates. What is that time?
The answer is 5:26
